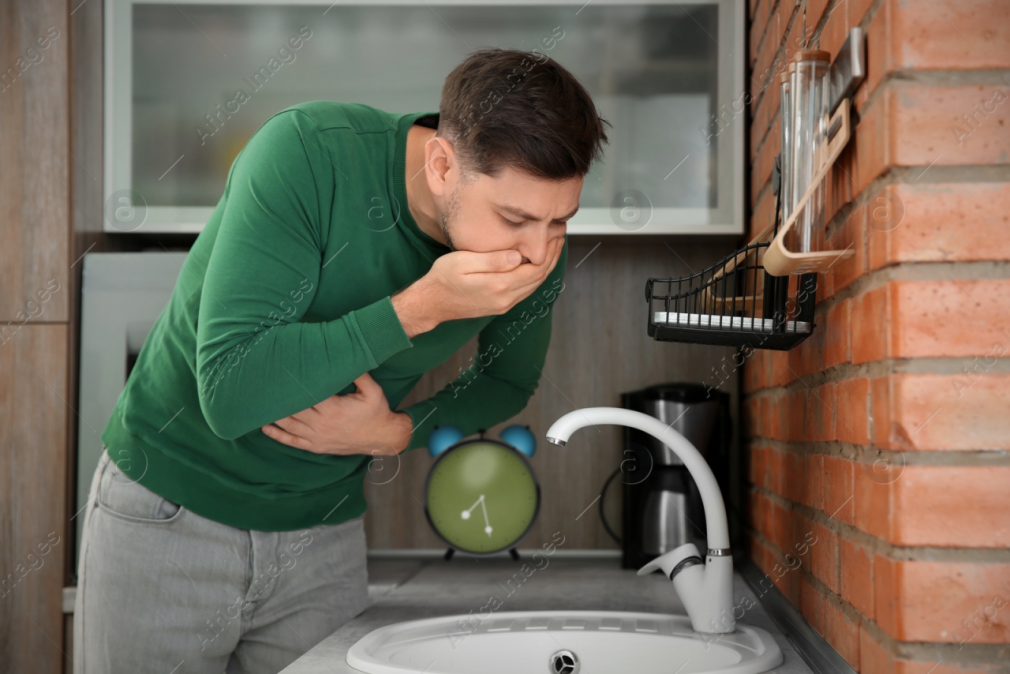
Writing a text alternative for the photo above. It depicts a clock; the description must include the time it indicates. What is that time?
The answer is 7:28
